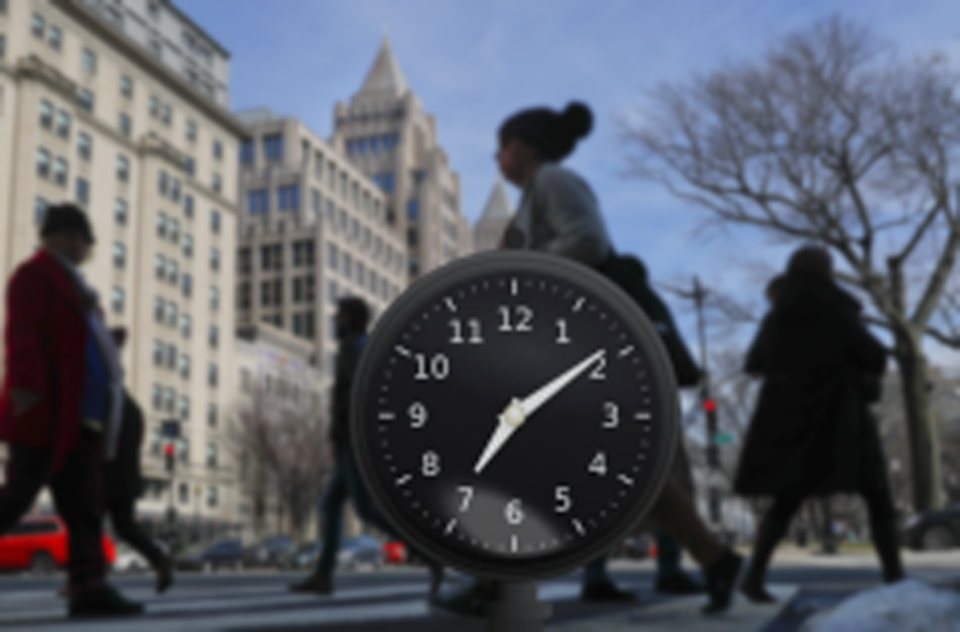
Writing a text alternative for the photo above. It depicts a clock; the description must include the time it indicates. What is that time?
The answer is 7:09
